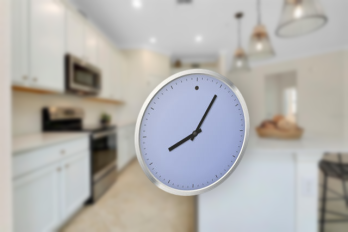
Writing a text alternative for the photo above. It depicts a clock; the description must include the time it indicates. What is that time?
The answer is 8:05
